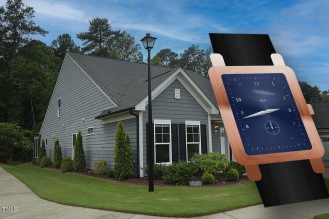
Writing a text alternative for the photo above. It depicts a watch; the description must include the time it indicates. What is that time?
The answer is 2:43
